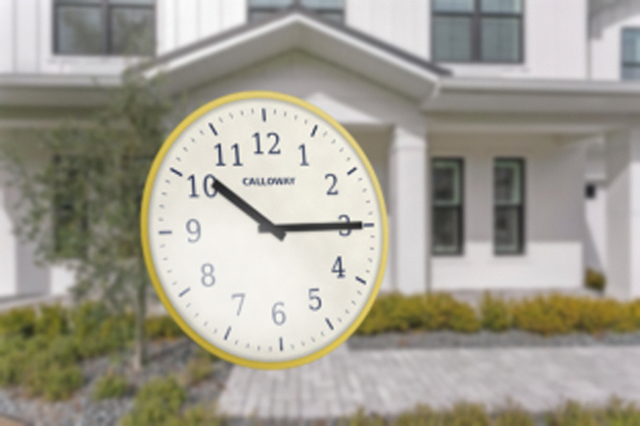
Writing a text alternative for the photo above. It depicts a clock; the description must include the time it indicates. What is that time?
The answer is 10:15
